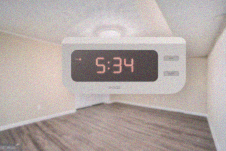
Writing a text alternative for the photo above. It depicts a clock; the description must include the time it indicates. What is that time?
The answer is 5:34
